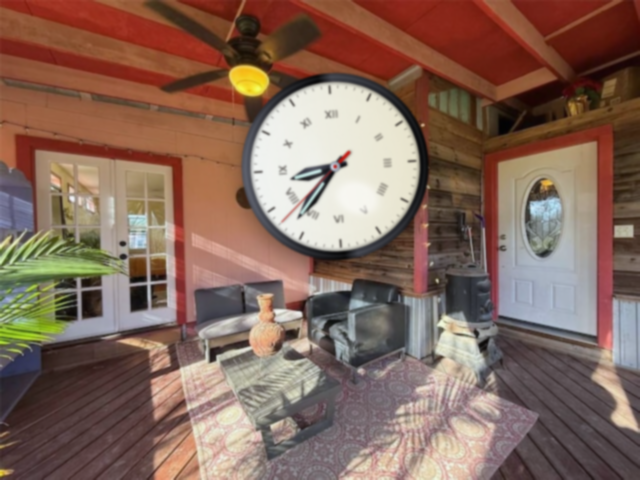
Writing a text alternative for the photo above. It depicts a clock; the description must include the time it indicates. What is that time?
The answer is 8:36:38
